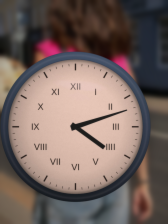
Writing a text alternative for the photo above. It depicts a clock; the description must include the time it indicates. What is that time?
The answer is 4:12
